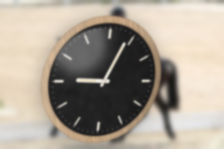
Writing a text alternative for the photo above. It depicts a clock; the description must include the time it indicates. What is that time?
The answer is 9:04
